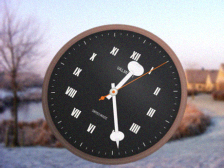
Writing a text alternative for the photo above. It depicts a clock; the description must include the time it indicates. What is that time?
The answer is 12:24:05
